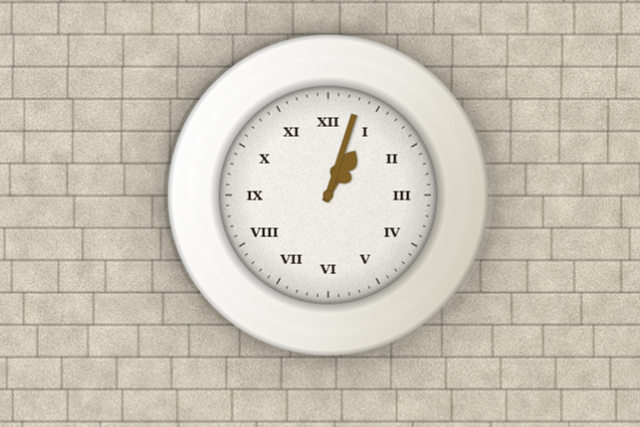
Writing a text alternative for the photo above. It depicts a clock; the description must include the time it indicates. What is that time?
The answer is 1:03
